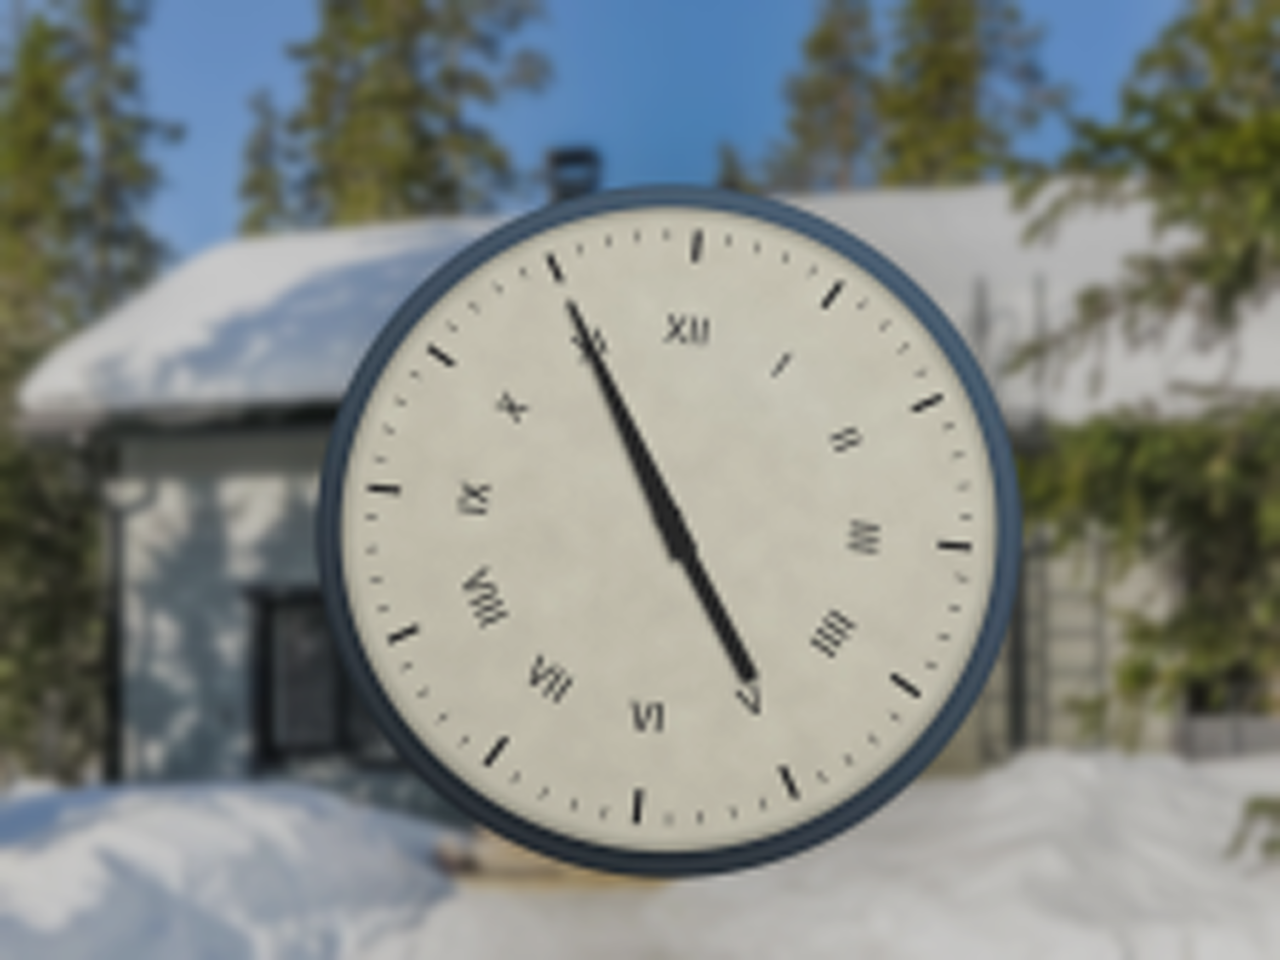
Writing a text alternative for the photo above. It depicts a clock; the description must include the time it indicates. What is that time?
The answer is 4:55
